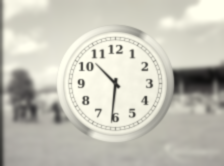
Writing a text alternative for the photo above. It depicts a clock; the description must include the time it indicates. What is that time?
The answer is 10:31
